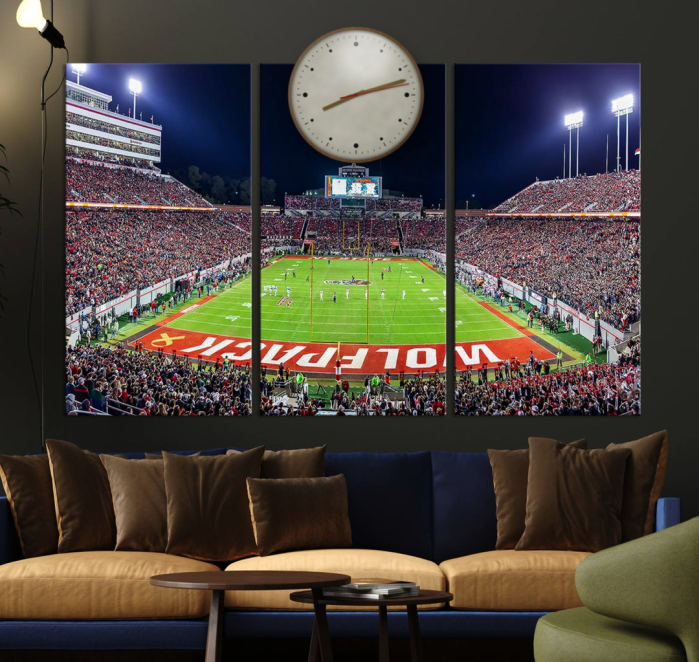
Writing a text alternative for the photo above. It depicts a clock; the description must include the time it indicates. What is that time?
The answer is 8:12:13
